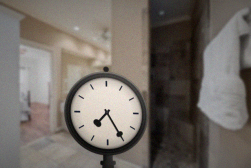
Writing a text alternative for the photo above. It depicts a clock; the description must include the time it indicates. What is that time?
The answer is 7:25
